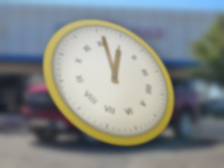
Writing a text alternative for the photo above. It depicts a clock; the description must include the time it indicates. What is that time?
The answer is 1:01
